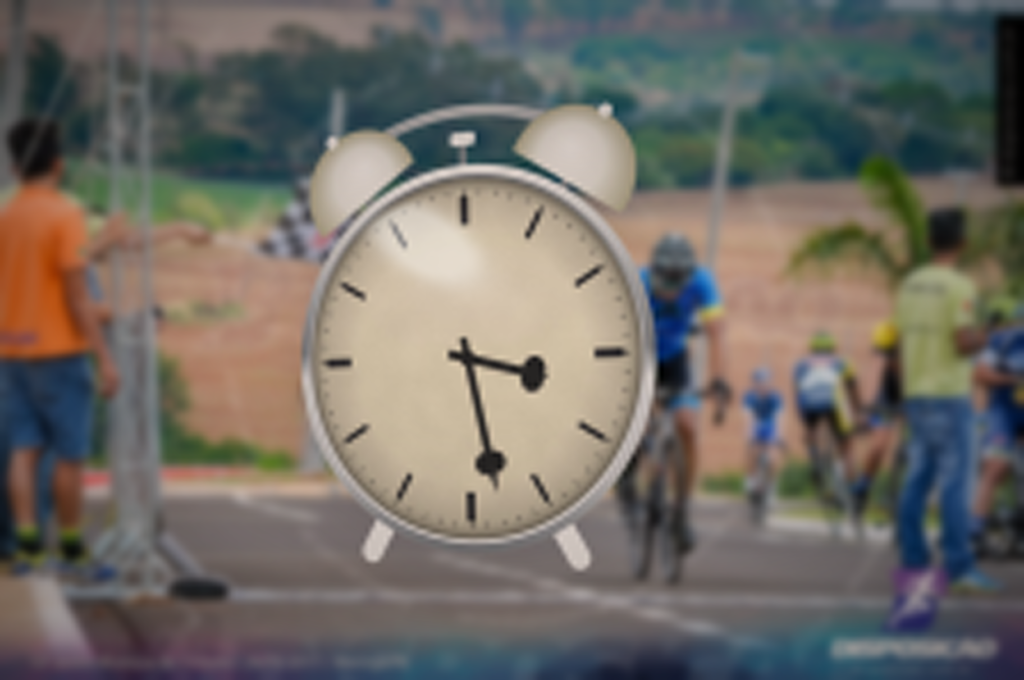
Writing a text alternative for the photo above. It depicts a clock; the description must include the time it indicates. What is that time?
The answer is 3:28
